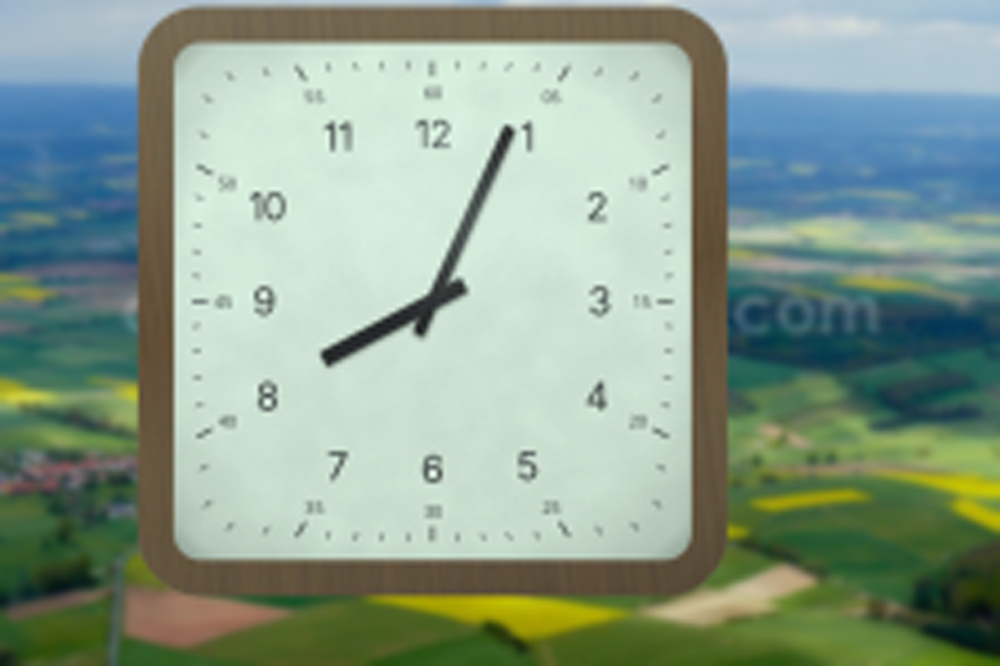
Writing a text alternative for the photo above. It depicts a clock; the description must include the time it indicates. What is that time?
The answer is 8:04
